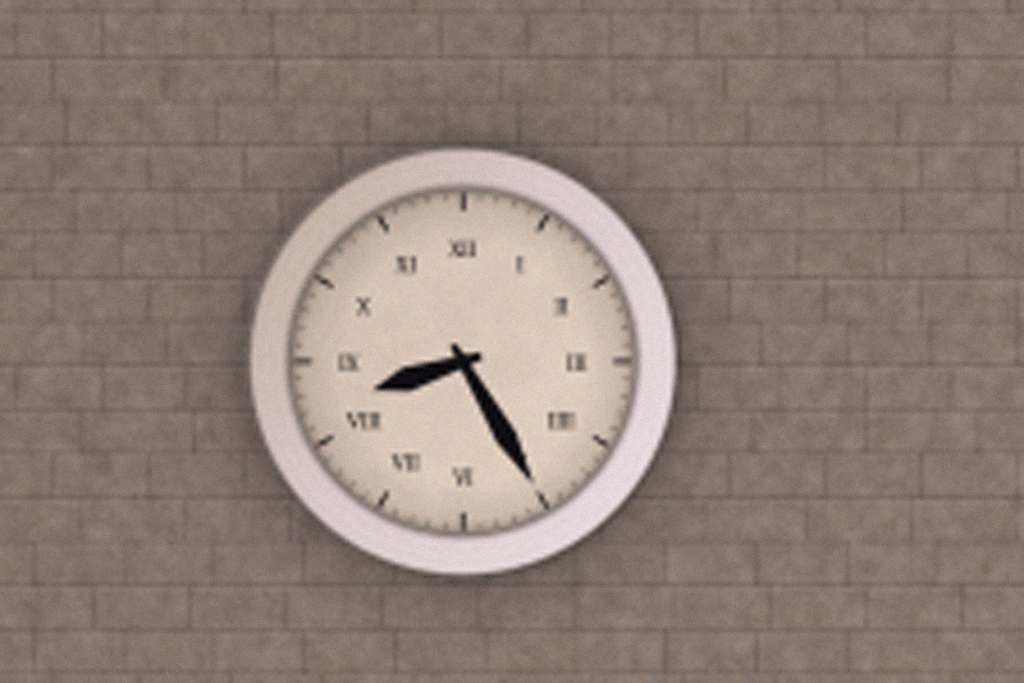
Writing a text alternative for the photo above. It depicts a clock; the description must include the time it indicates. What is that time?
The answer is 8:25
